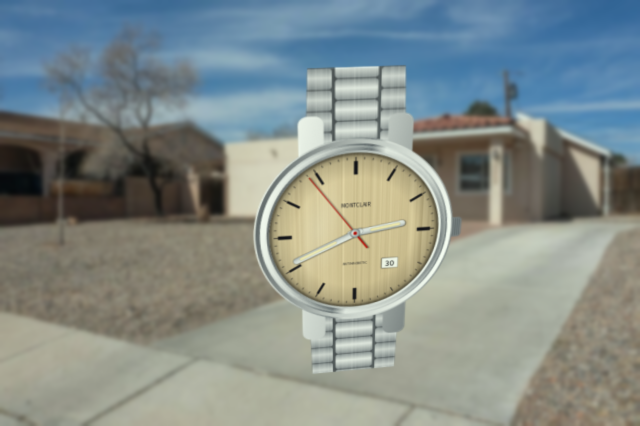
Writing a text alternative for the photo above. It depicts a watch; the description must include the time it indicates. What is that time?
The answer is 2:40:54
